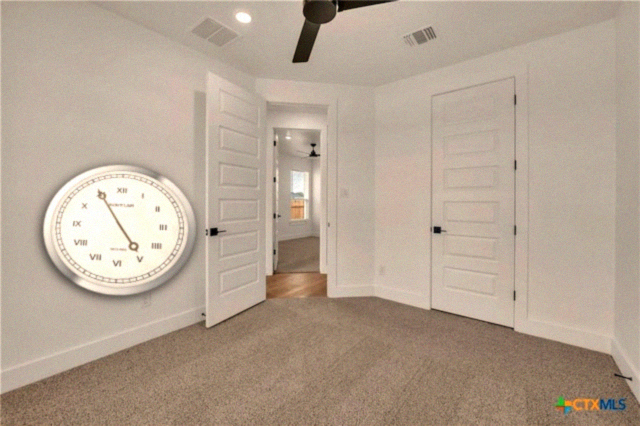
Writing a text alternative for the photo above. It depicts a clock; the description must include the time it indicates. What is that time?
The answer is 4:55
